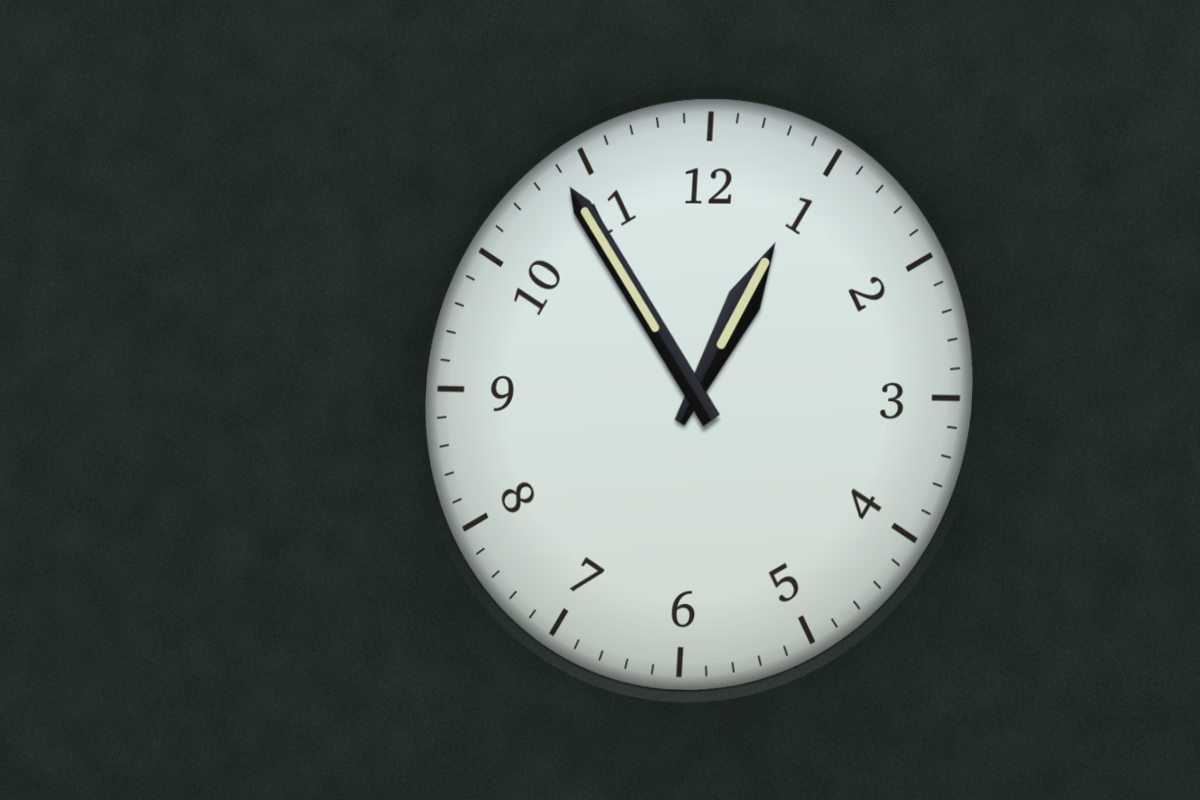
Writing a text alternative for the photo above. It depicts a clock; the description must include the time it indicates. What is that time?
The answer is 12:54
